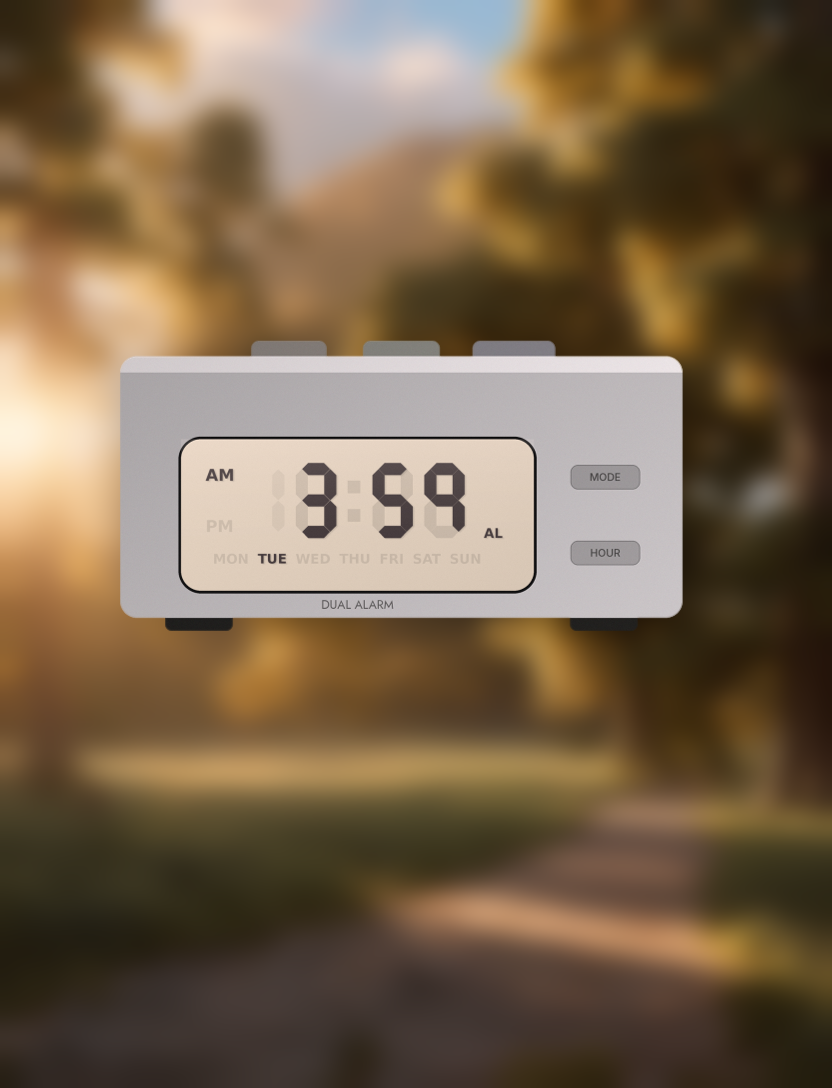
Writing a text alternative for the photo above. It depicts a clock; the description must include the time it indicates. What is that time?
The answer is 3:59
